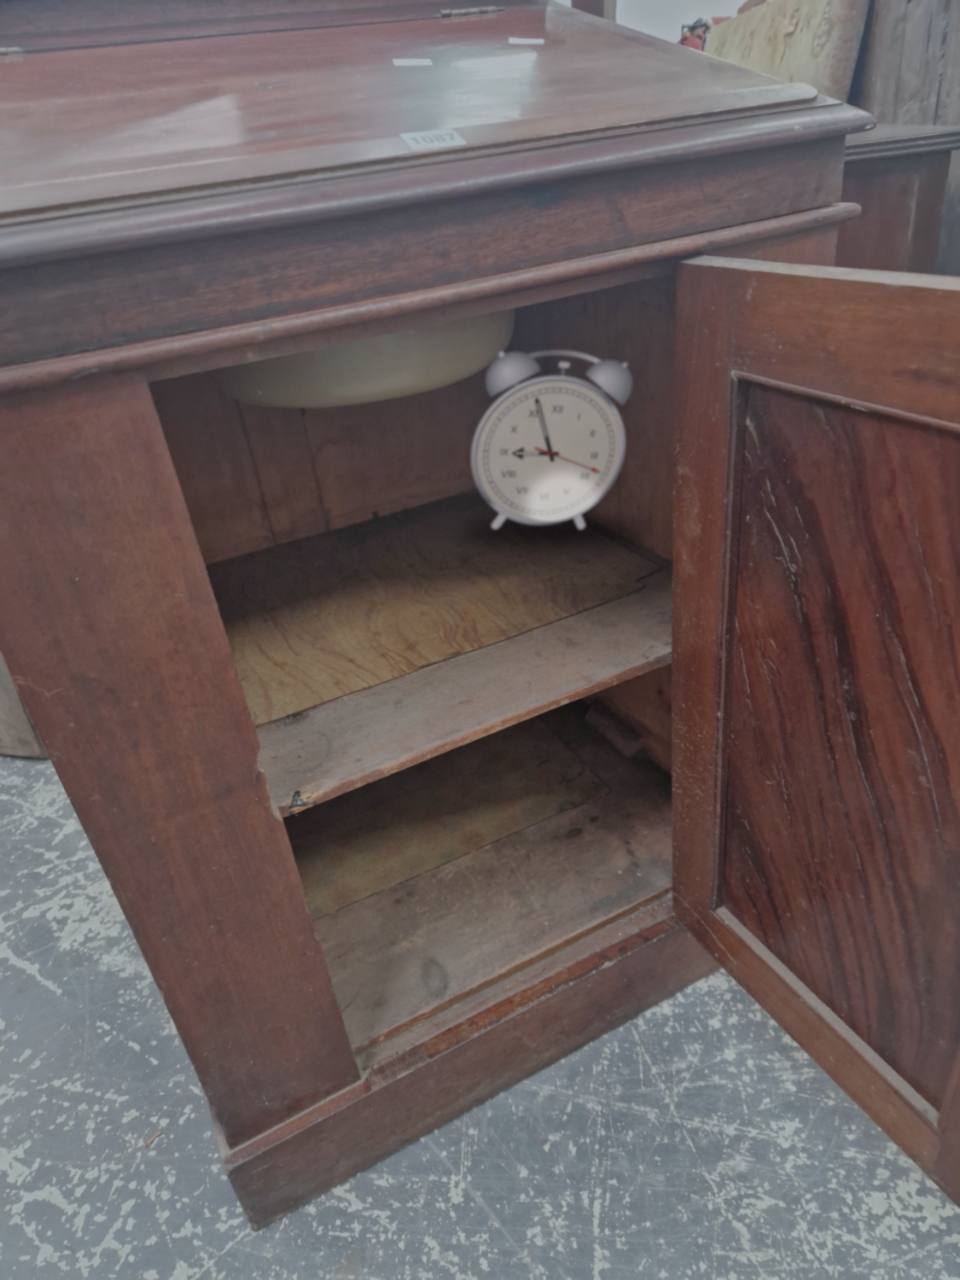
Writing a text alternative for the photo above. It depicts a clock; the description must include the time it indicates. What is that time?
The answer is 8:56:18
